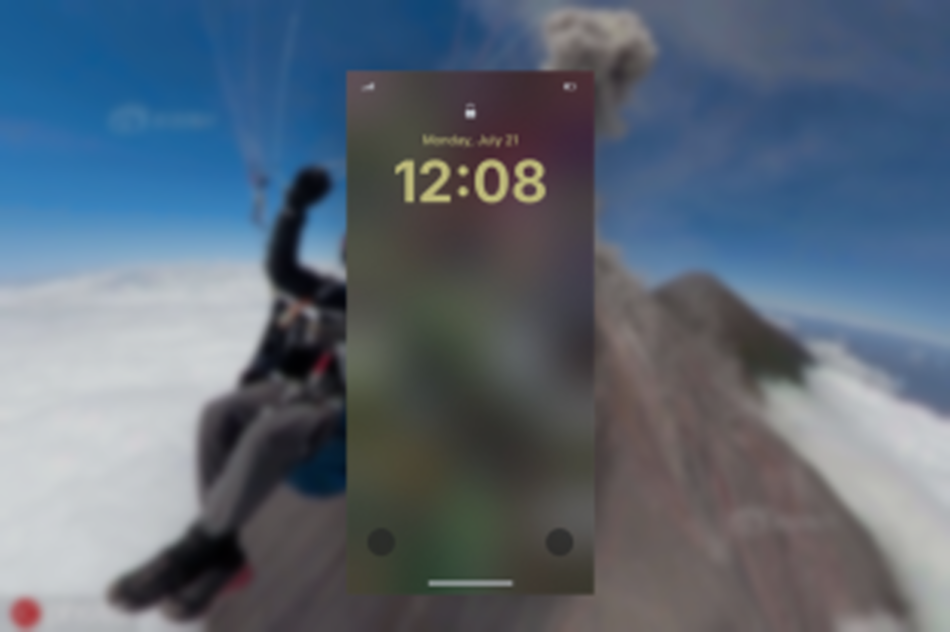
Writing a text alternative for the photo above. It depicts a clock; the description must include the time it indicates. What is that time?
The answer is 12:08
